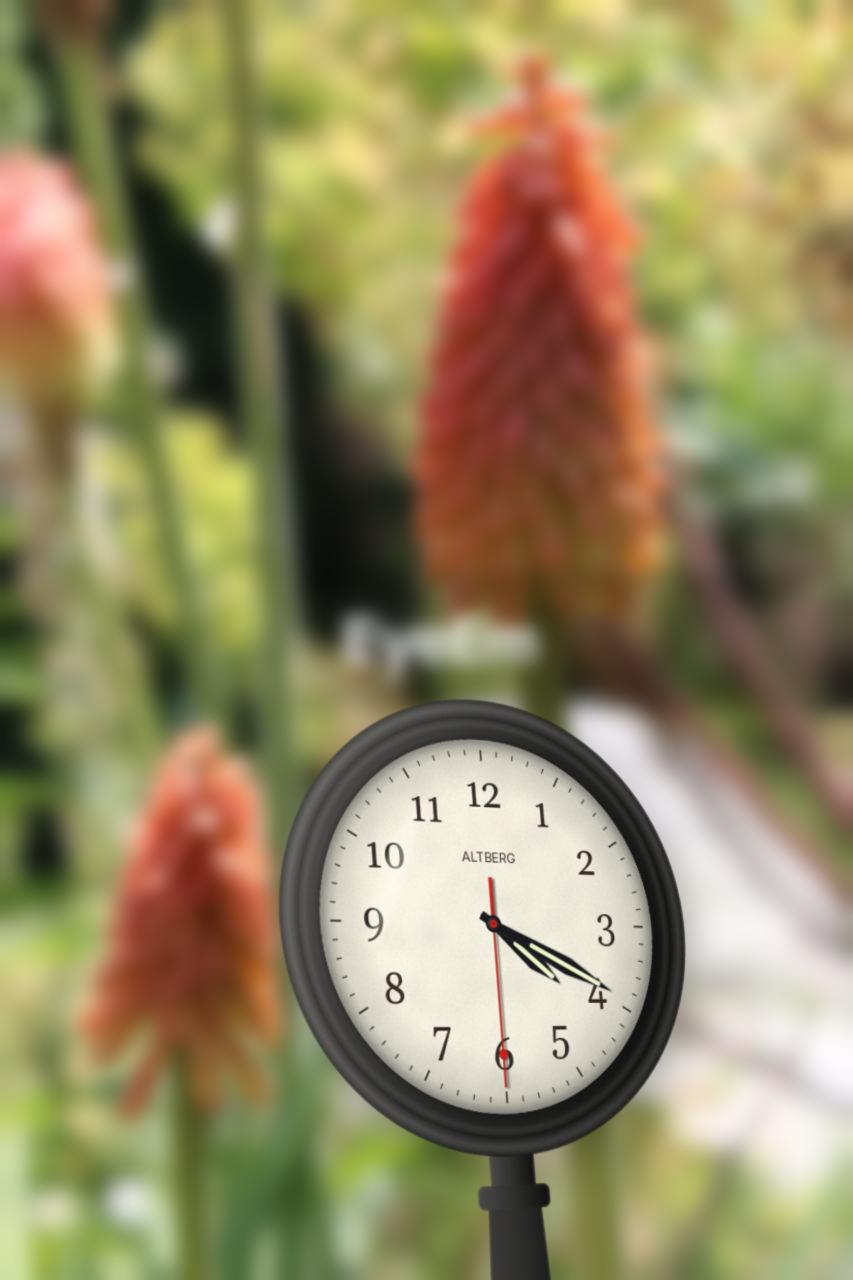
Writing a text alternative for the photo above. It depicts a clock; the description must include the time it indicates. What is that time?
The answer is 4:19:30
